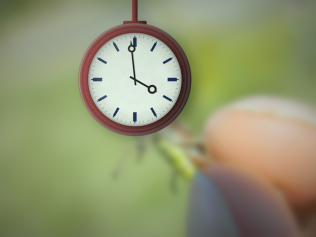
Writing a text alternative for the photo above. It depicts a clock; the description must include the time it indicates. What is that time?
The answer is 3:59
